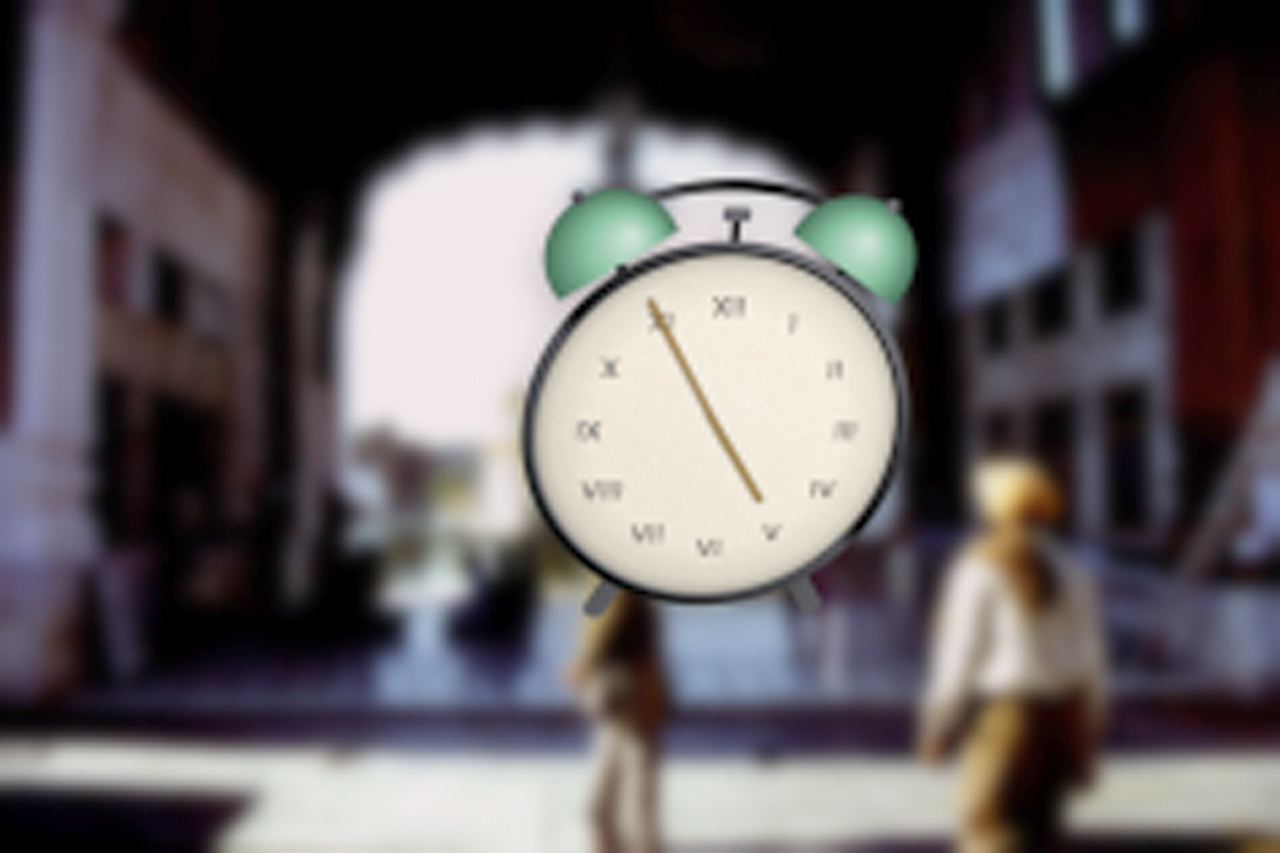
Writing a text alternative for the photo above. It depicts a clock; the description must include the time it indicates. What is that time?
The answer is 4:55
